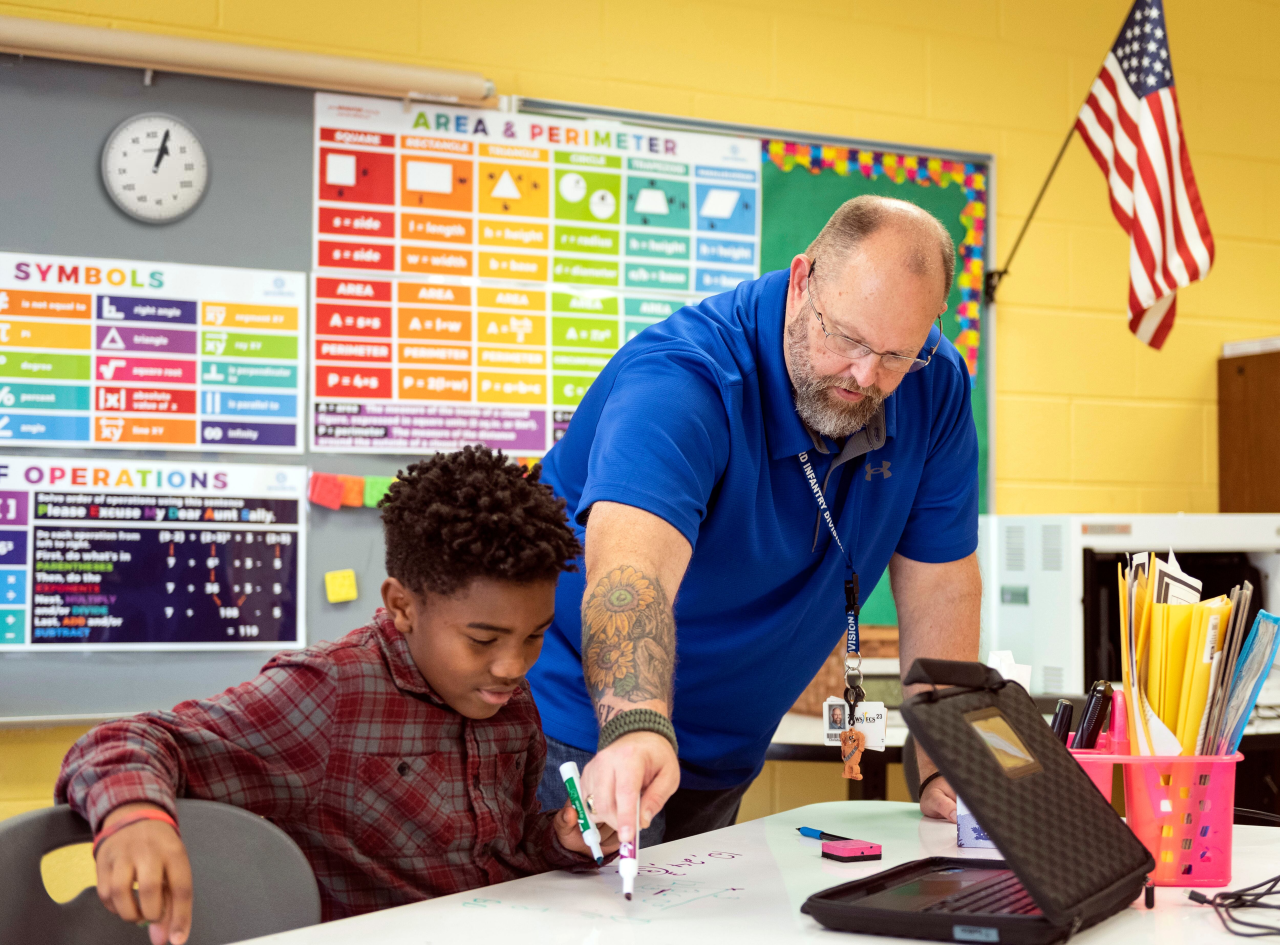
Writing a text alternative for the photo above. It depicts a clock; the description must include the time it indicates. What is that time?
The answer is 1:04
